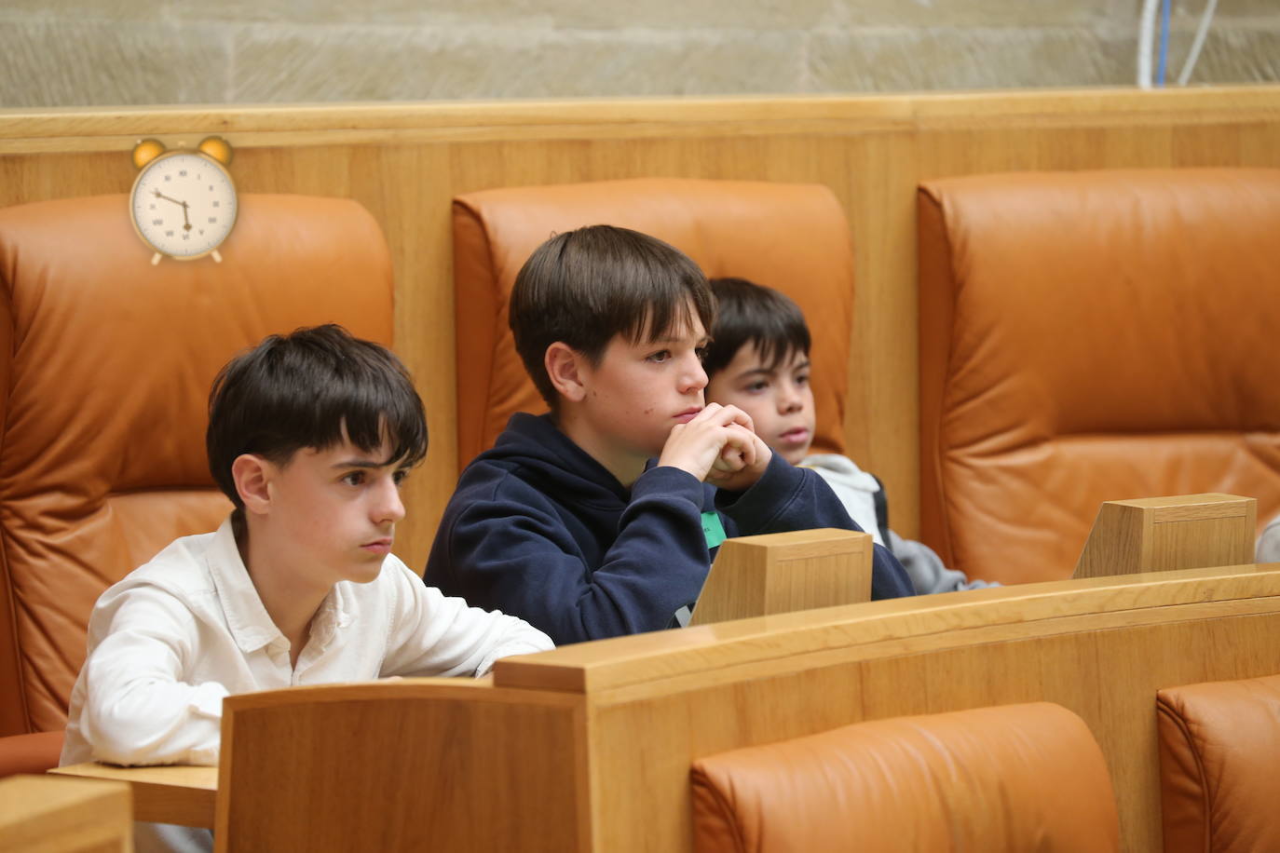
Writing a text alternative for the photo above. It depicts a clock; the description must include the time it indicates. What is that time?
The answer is 5:49
